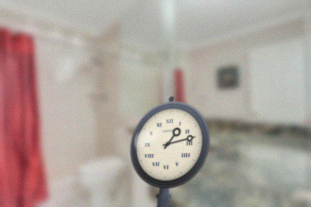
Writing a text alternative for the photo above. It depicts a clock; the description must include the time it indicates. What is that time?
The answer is 1:13
